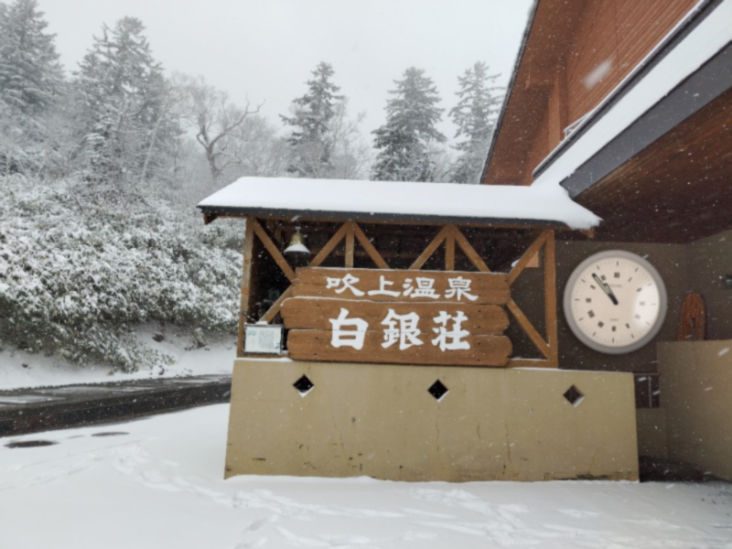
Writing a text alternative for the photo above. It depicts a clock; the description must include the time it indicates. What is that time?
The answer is 10:53
